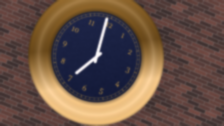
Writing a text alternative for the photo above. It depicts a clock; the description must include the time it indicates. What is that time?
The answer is 6:59
